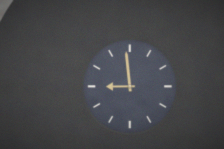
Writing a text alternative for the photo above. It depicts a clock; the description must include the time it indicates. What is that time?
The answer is 8:59
